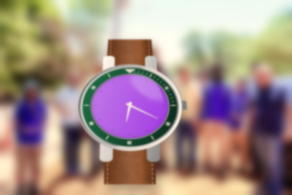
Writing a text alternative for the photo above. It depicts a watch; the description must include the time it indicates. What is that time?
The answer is 6:20
